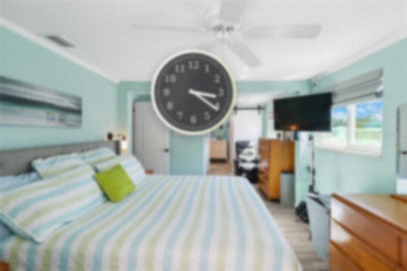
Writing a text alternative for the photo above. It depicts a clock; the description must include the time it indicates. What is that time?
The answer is 3:21
